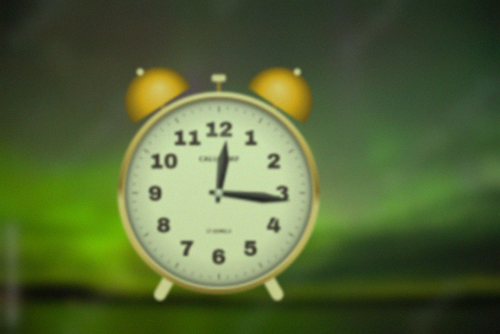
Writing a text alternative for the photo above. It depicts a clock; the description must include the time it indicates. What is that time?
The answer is 12:16
